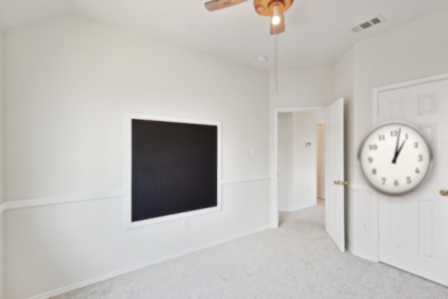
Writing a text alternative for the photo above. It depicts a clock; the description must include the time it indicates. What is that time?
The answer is 1:02
